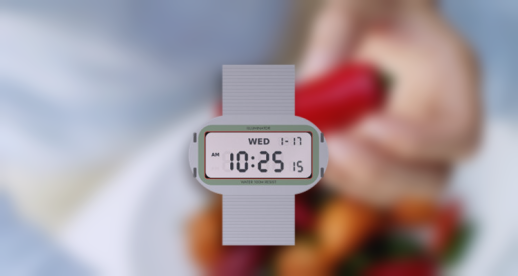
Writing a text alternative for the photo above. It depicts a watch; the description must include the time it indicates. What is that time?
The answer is 10:25:15
